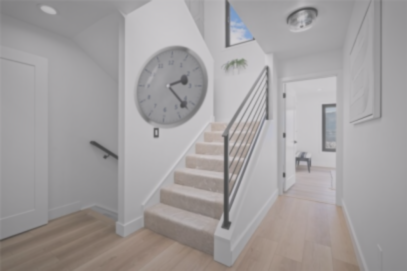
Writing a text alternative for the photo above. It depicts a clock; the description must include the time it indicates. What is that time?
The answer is 2:22
